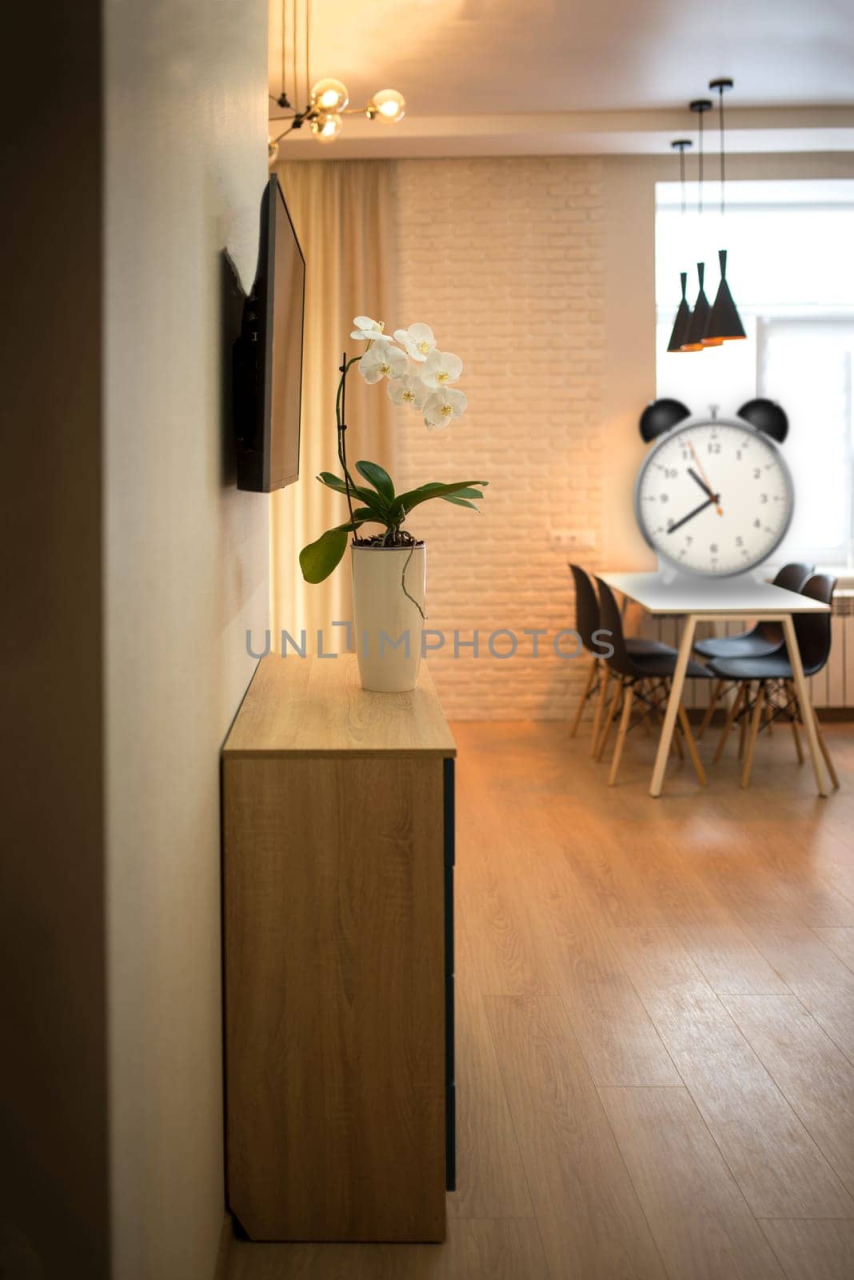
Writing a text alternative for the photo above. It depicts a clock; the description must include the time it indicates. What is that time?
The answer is 10:38:56
